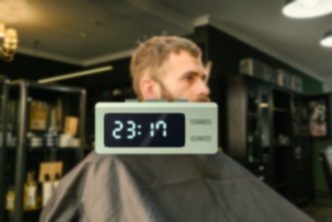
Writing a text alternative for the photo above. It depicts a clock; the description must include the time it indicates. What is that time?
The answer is 23:17
